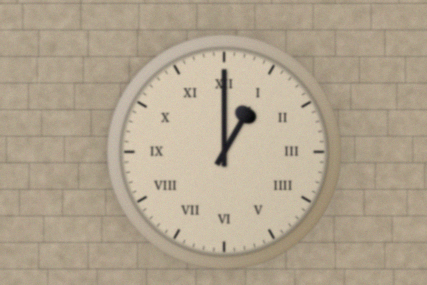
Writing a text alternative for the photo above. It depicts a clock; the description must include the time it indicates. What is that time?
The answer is 1:00
